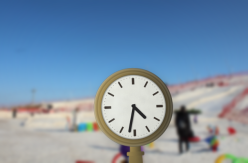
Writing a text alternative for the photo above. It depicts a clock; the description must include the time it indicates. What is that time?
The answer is 4:32
